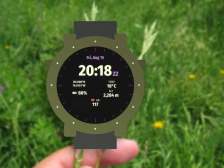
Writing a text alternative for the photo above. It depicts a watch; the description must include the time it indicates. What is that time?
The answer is 20:18
